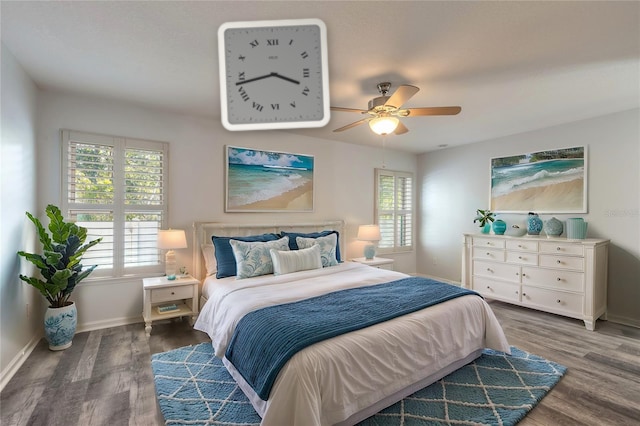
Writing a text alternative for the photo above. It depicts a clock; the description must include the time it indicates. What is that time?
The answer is 3:43
